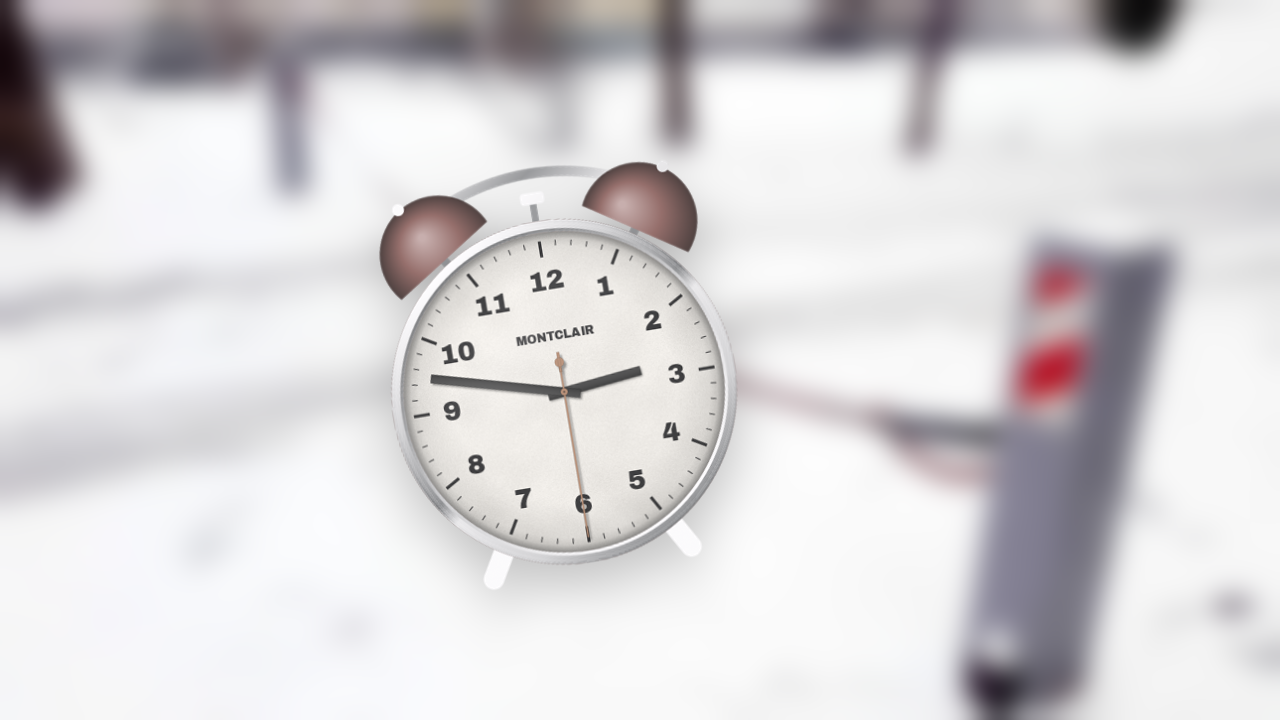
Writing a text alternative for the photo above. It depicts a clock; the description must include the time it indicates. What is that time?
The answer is 2:47:30
